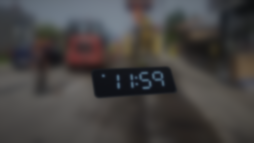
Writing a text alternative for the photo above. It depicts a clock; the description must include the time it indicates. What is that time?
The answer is 11:59
